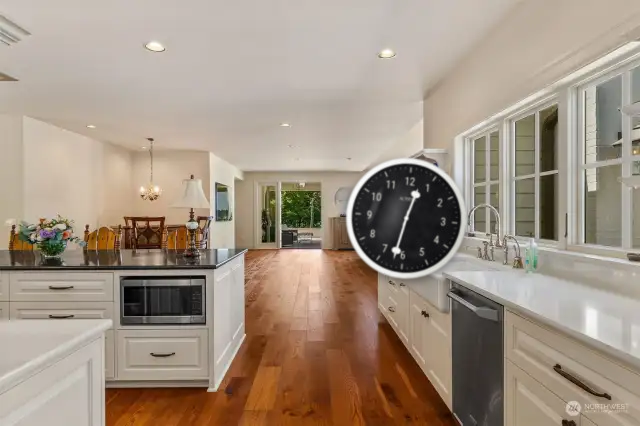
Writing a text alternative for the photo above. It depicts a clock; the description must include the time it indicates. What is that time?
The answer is 12:32
